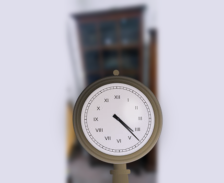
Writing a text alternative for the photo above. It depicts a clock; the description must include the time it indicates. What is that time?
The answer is 4:23
